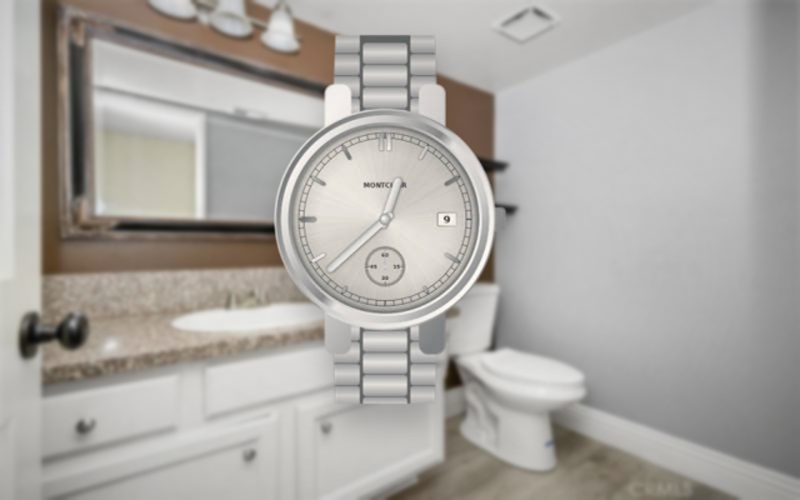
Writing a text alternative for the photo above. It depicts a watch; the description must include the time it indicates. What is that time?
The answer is 12:38
